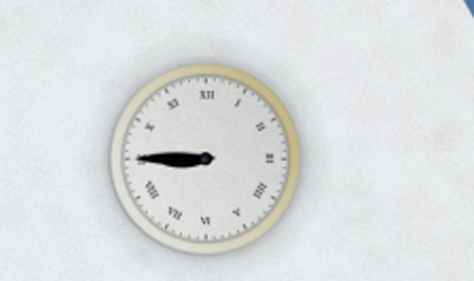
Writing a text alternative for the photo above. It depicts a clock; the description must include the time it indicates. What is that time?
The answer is 8:45
